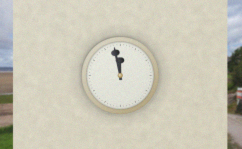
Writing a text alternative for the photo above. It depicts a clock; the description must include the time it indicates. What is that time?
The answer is 11:58
